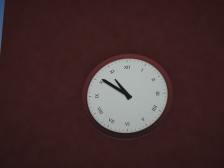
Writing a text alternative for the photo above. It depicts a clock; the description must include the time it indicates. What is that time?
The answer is 10:51
